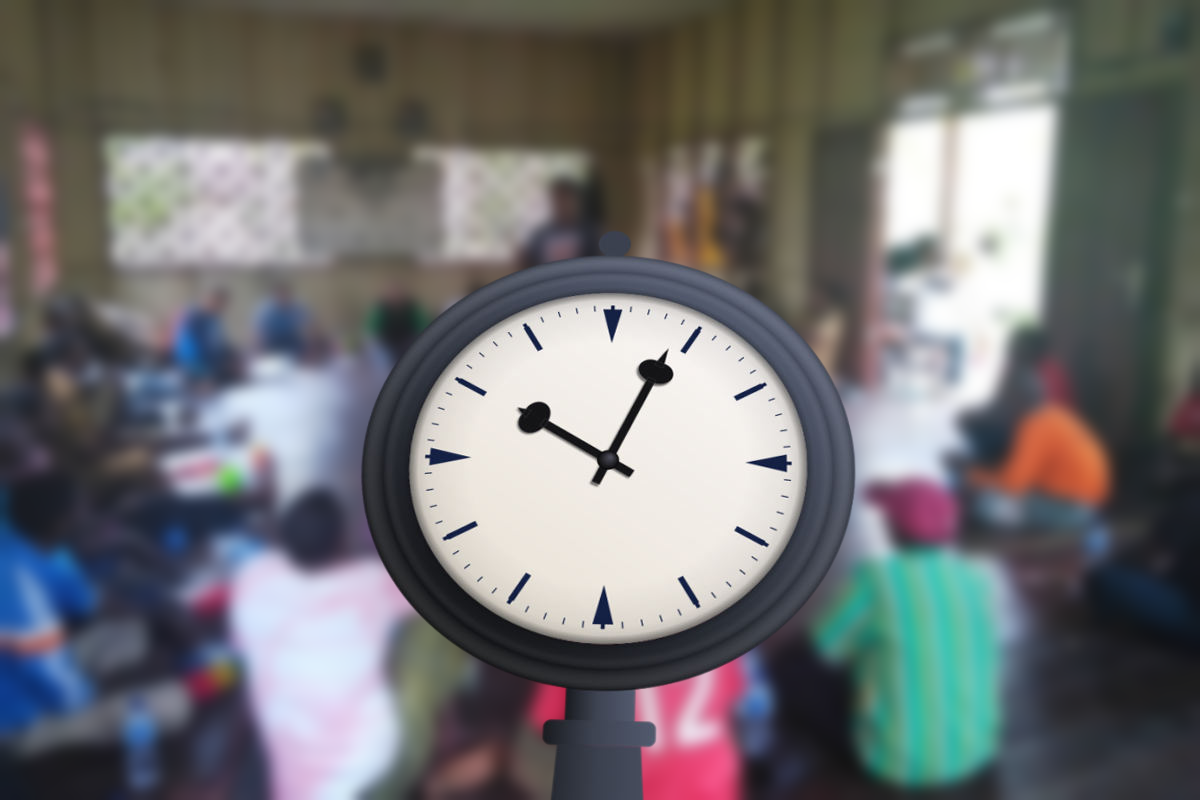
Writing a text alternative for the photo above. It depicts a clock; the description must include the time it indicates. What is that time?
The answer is 10:04
